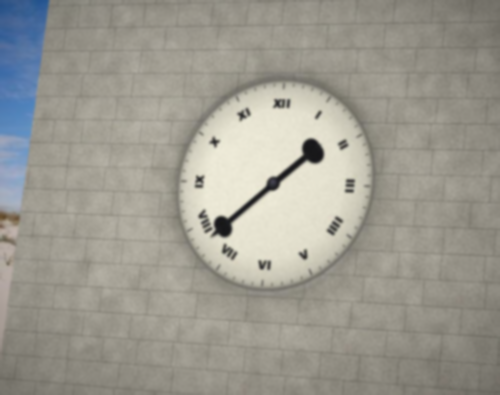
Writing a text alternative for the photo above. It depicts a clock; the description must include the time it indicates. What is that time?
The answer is 1:38
